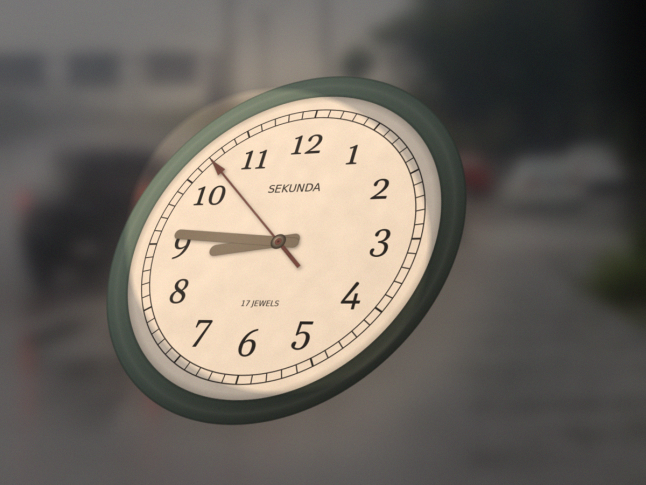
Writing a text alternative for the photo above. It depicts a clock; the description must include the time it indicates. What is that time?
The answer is 8:45:52
